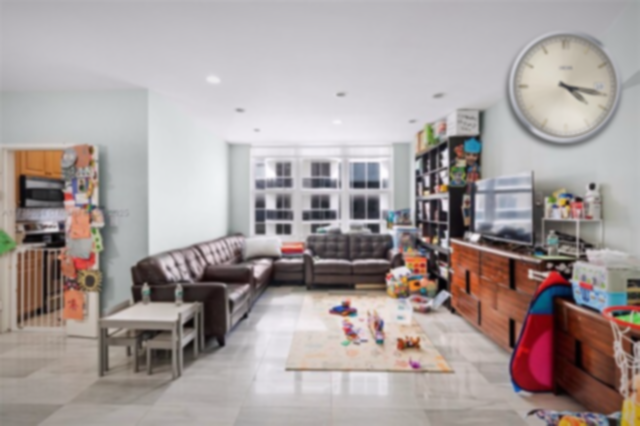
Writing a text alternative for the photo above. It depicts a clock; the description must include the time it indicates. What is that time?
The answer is 4:17
